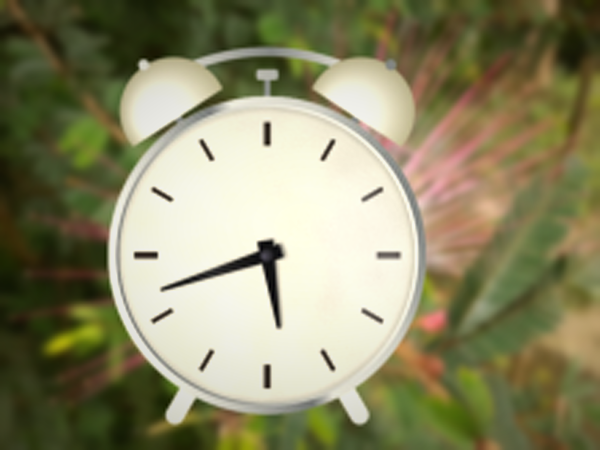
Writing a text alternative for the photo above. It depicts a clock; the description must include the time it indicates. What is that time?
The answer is 5:42
